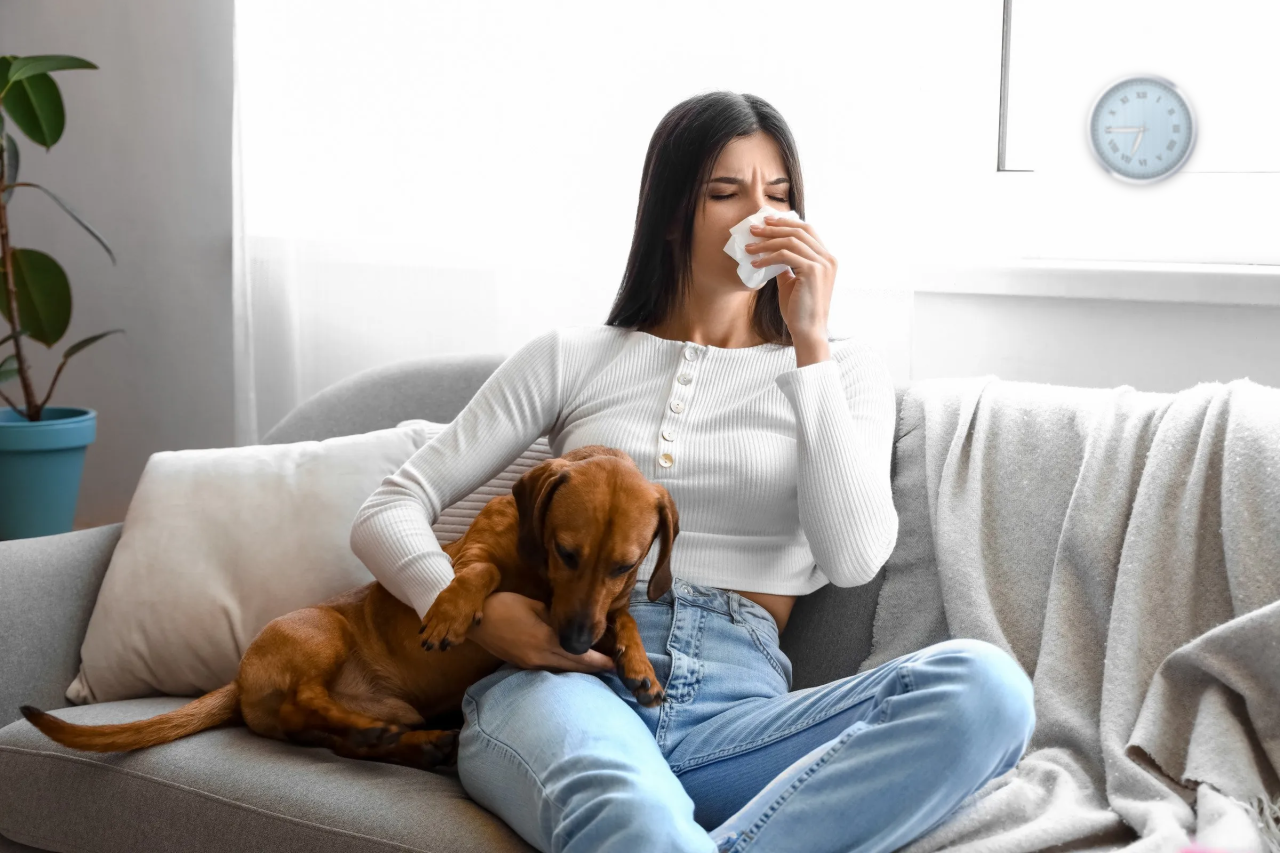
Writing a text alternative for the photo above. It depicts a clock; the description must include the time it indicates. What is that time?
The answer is 6:45
